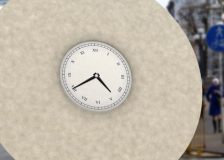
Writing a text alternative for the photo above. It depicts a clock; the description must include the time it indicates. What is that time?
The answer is 4:40
